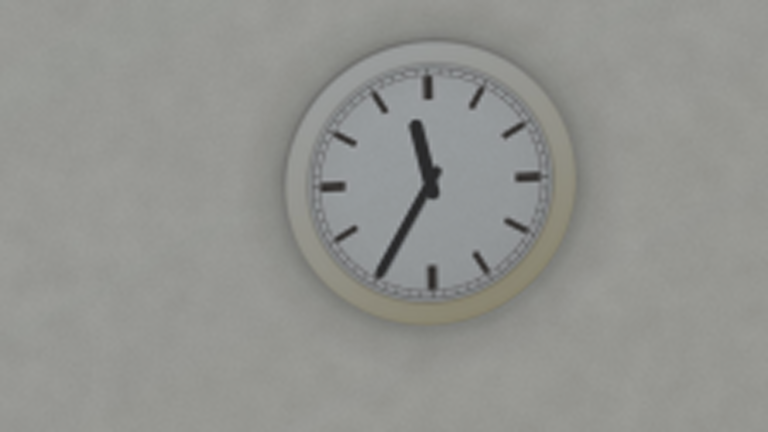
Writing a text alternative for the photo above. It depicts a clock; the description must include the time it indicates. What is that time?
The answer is 11:35
